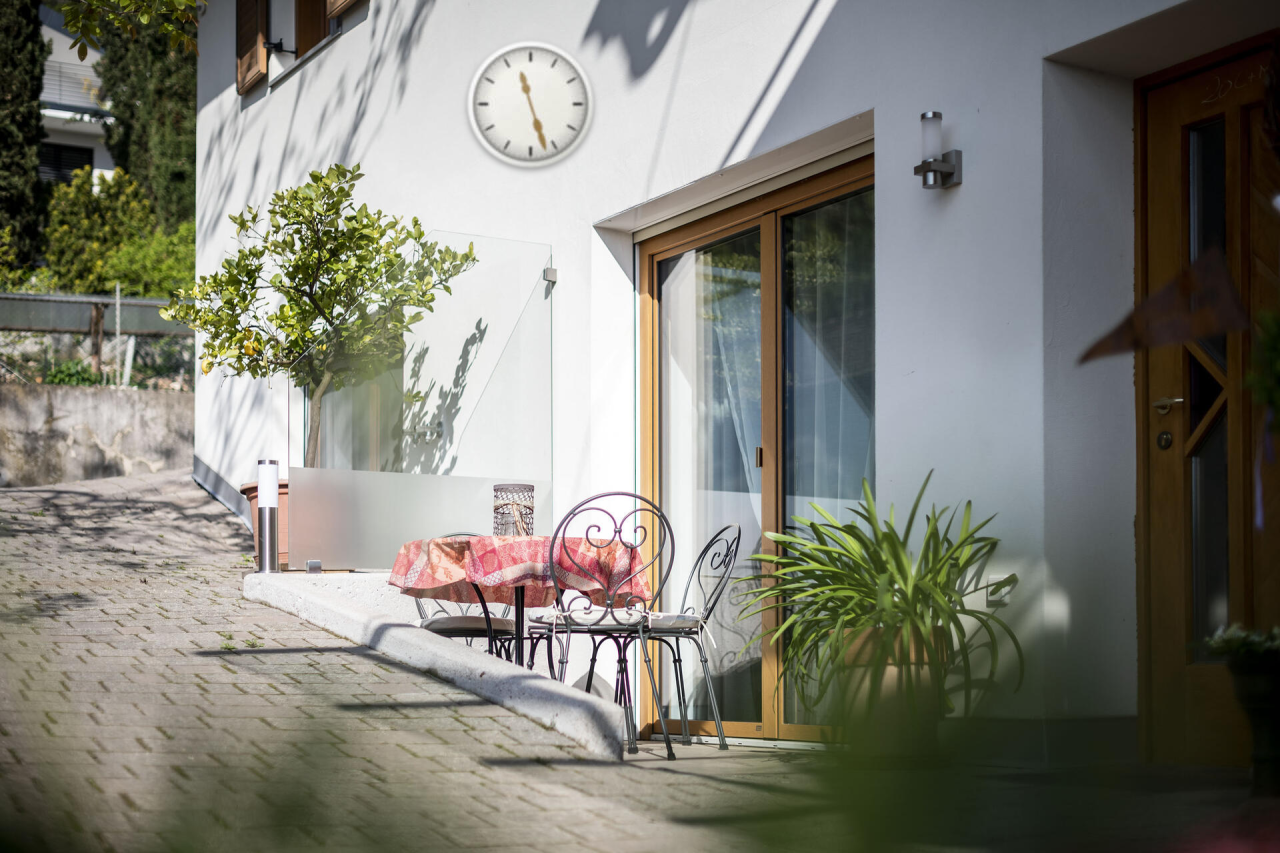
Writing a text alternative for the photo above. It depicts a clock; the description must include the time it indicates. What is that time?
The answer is 11:27
